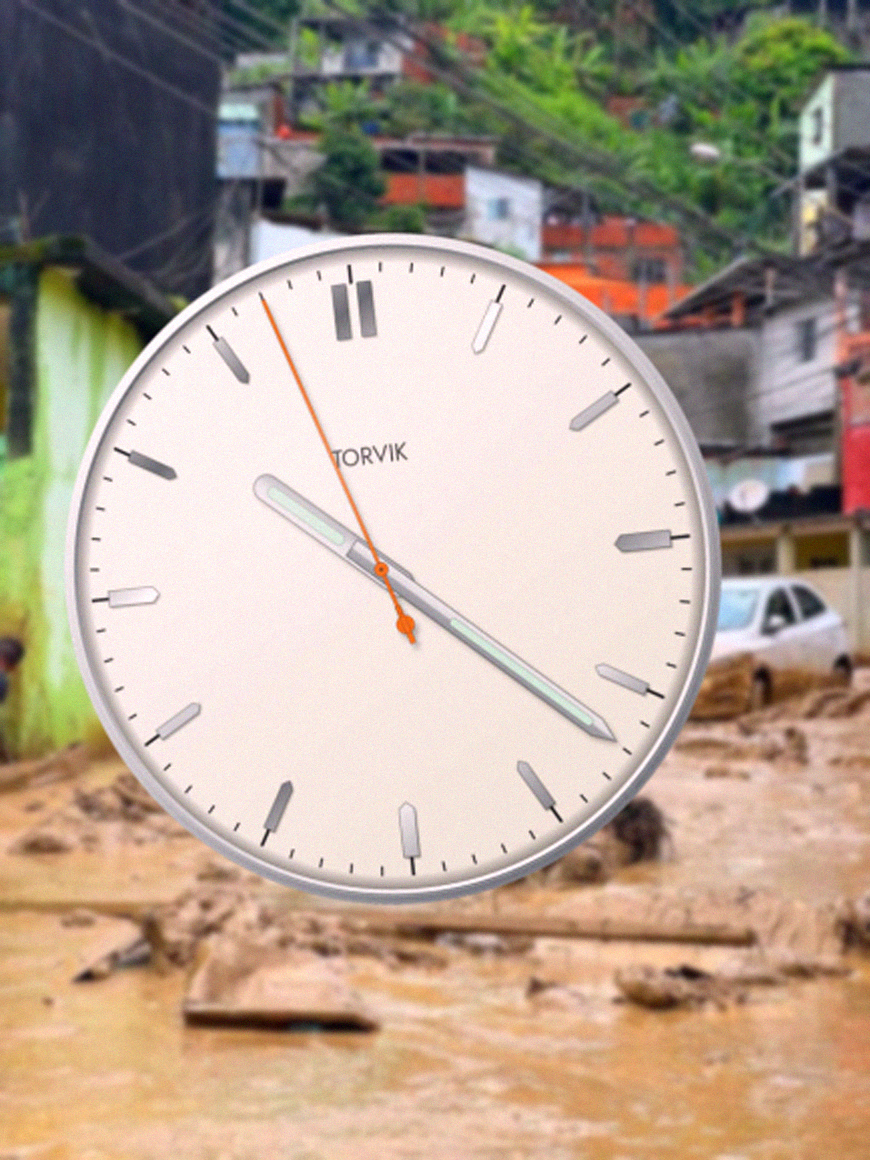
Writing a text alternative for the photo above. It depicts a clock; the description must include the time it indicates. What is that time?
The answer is 10:21:57
